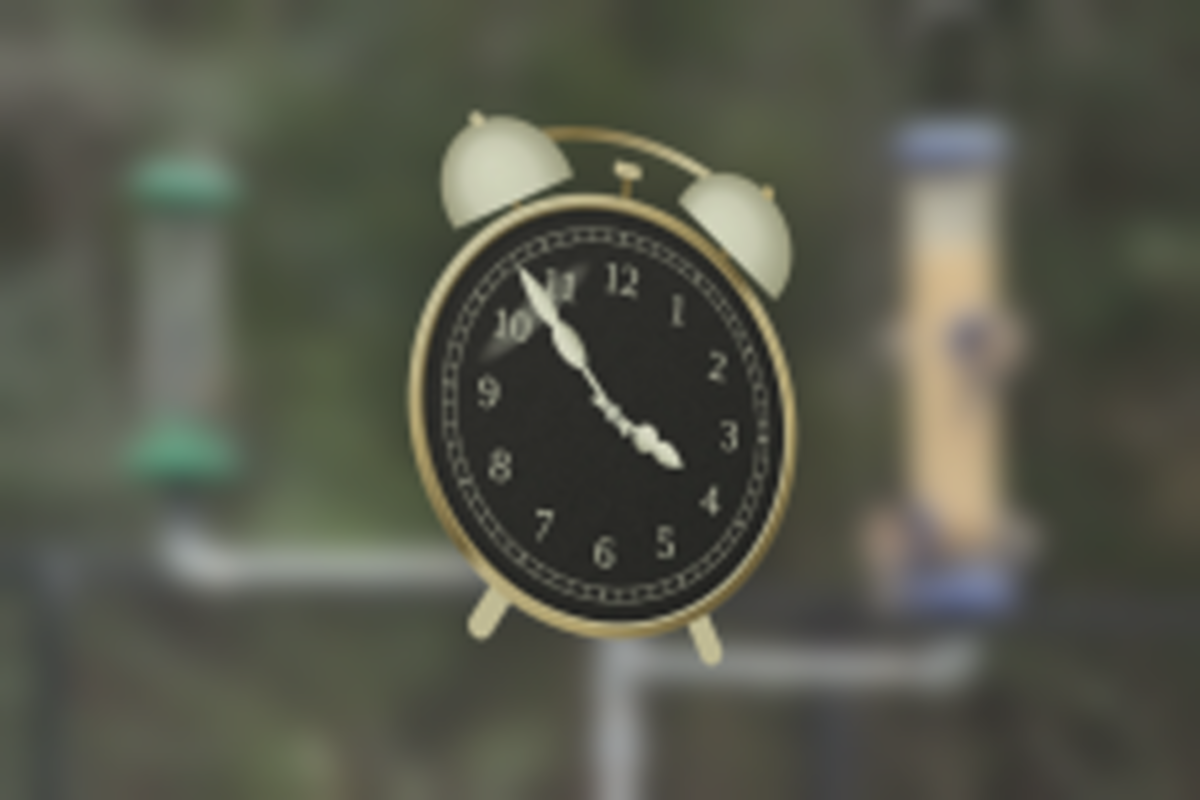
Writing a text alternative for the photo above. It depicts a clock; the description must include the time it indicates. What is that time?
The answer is 3:53
